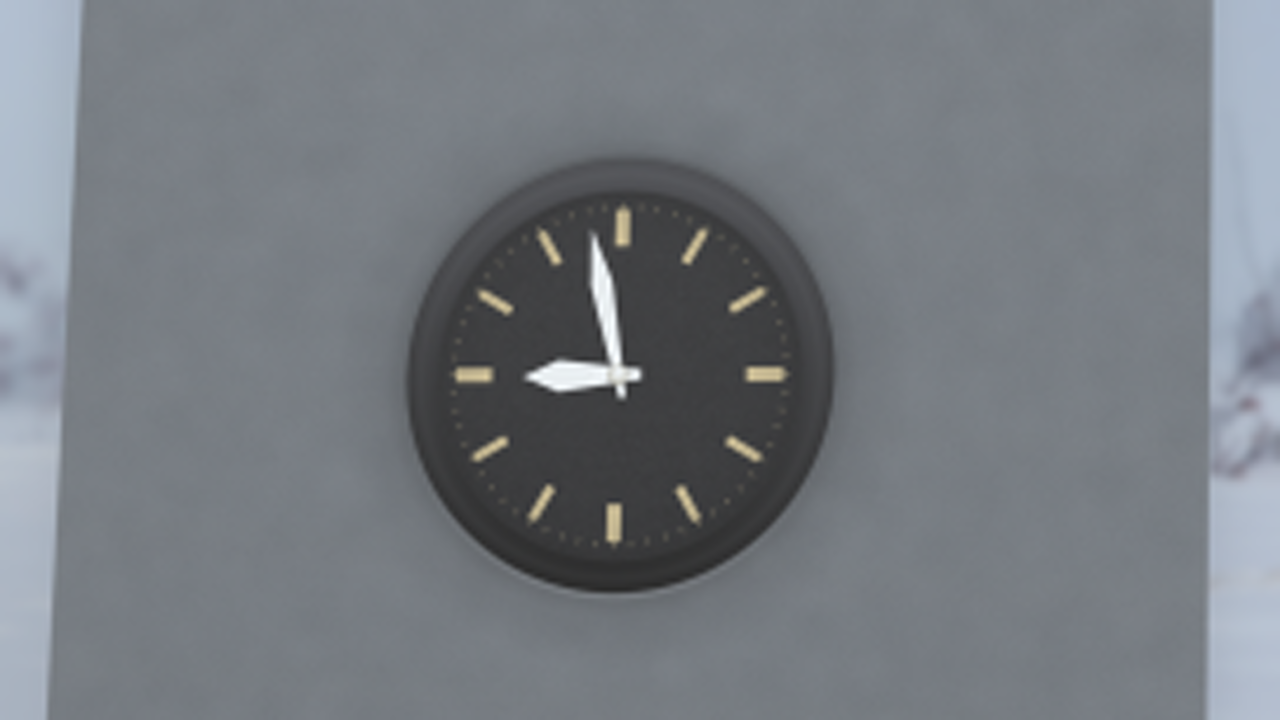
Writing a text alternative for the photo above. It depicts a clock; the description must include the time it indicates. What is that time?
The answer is 8:58
